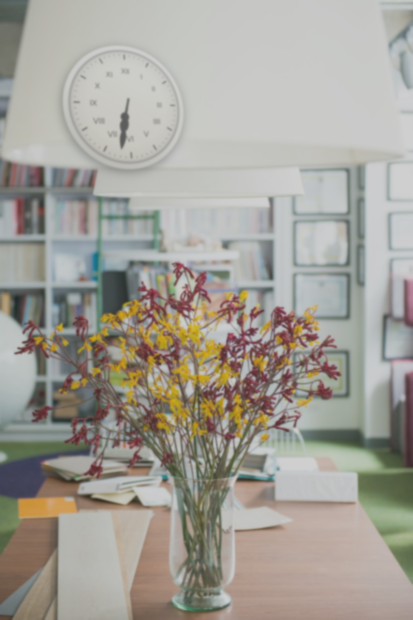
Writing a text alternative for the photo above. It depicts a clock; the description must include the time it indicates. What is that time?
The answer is 6:32
